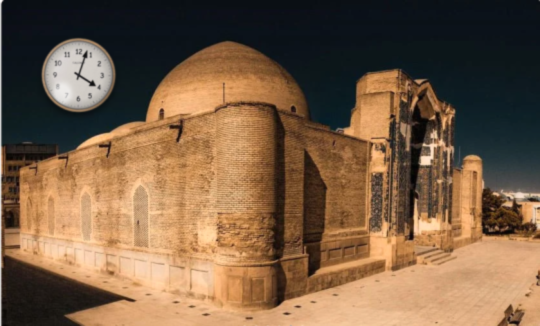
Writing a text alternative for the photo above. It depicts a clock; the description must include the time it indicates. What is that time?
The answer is 4:03
